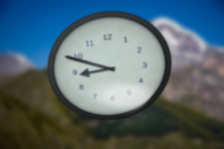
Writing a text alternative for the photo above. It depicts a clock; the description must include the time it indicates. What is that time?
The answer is 8:49
